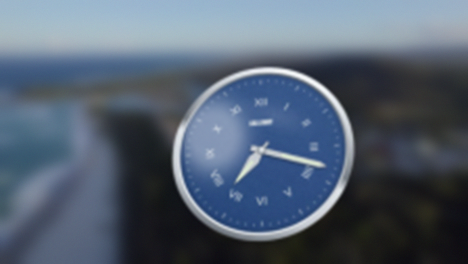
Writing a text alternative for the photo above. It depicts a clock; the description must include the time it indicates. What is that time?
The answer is 7:18
